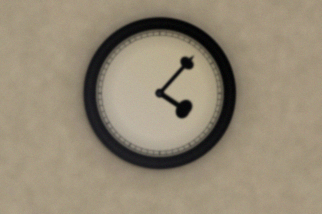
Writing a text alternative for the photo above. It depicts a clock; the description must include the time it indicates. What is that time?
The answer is 4:07
